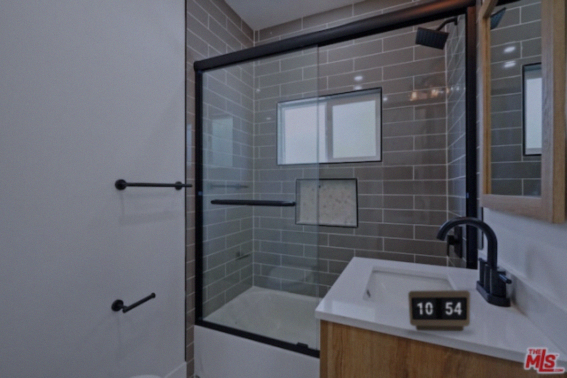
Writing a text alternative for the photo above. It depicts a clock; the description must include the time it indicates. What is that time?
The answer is 10:54
